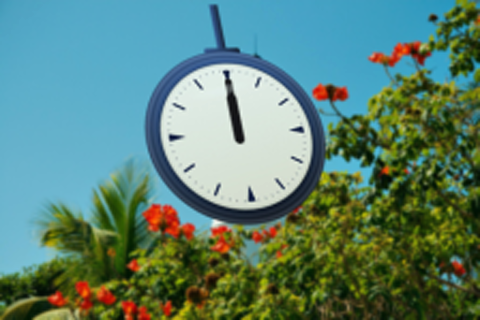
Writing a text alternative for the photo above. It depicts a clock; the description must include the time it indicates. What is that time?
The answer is 12:00
